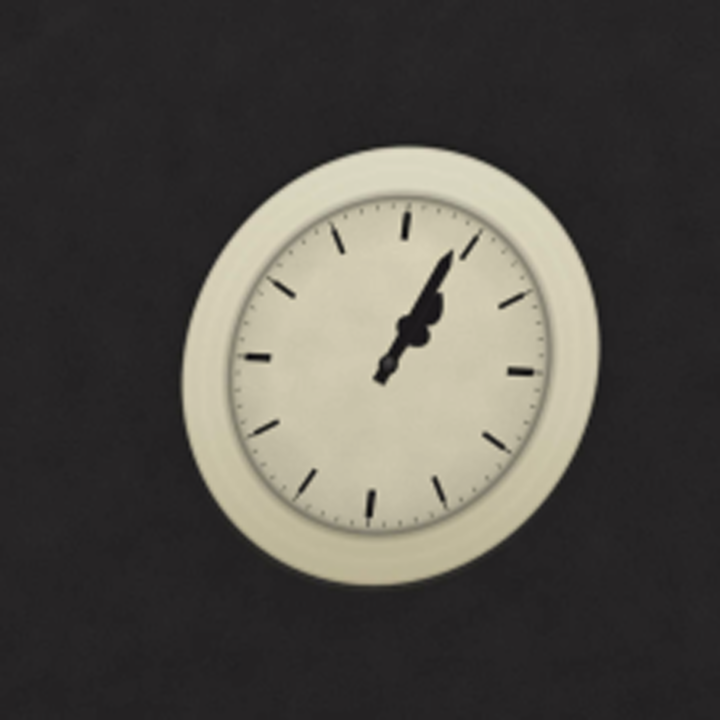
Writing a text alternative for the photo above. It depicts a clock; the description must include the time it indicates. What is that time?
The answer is 1:04
